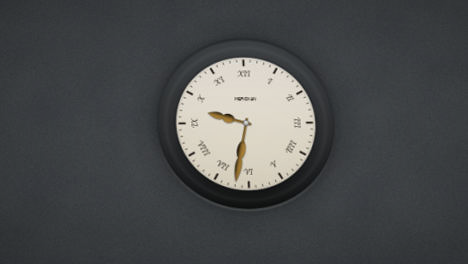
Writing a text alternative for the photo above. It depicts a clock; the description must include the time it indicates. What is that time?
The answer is 9:32
